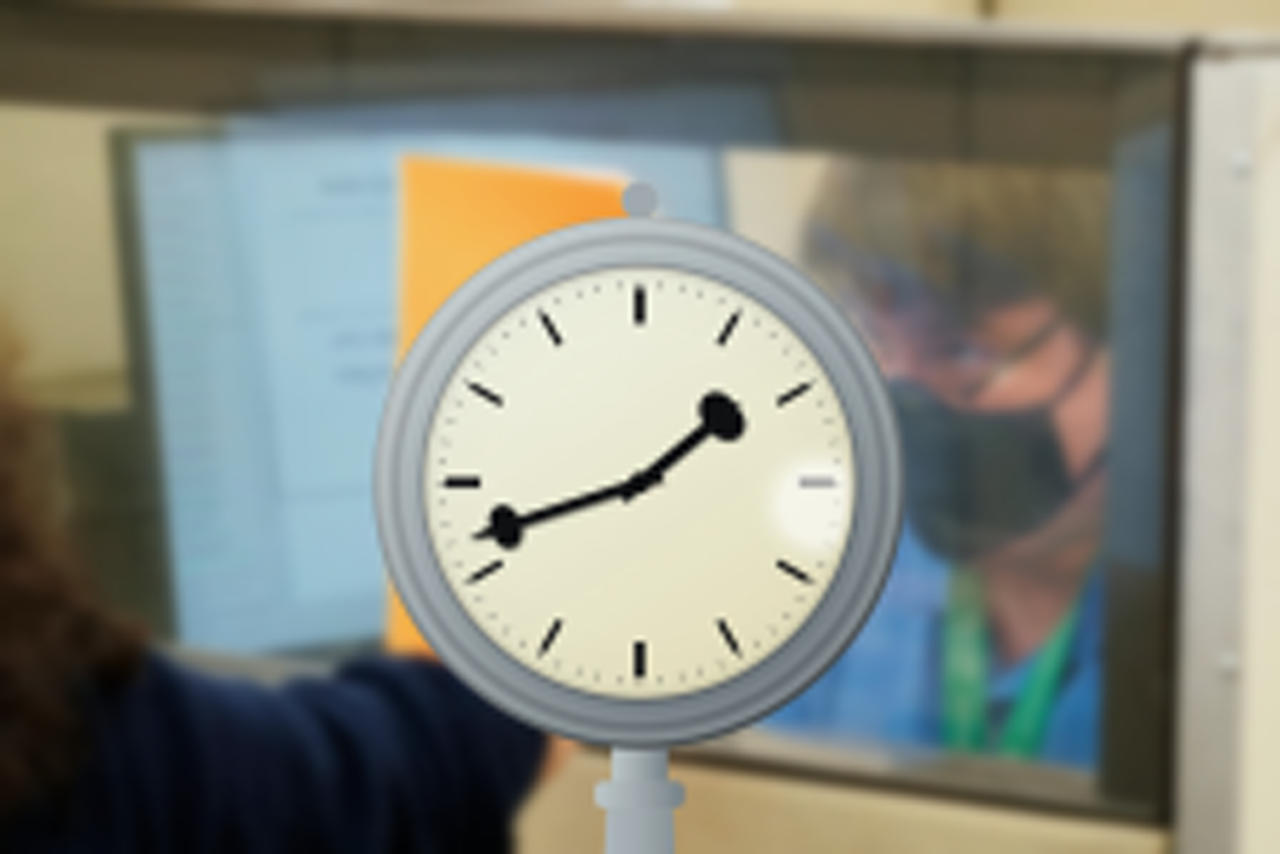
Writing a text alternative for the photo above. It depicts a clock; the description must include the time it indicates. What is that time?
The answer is 1:42
